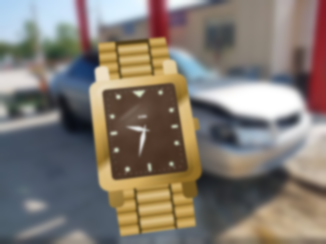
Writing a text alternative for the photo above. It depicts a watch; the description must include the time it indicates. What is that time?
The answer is 9:33
